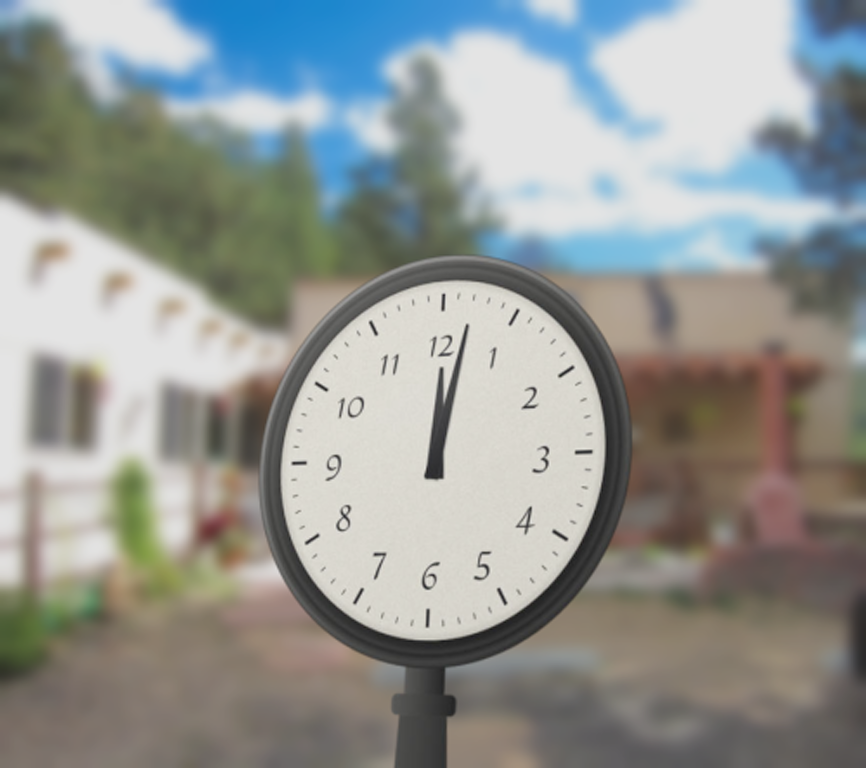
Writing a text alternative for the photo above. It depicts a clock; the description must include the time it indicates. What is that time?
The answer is 12:02
